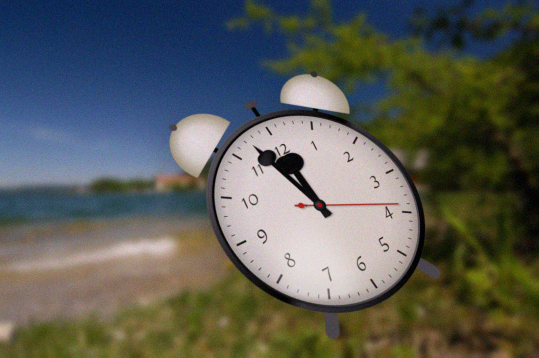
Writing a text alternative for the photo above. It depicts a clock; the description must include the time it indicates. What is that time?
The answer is 11:57:19
